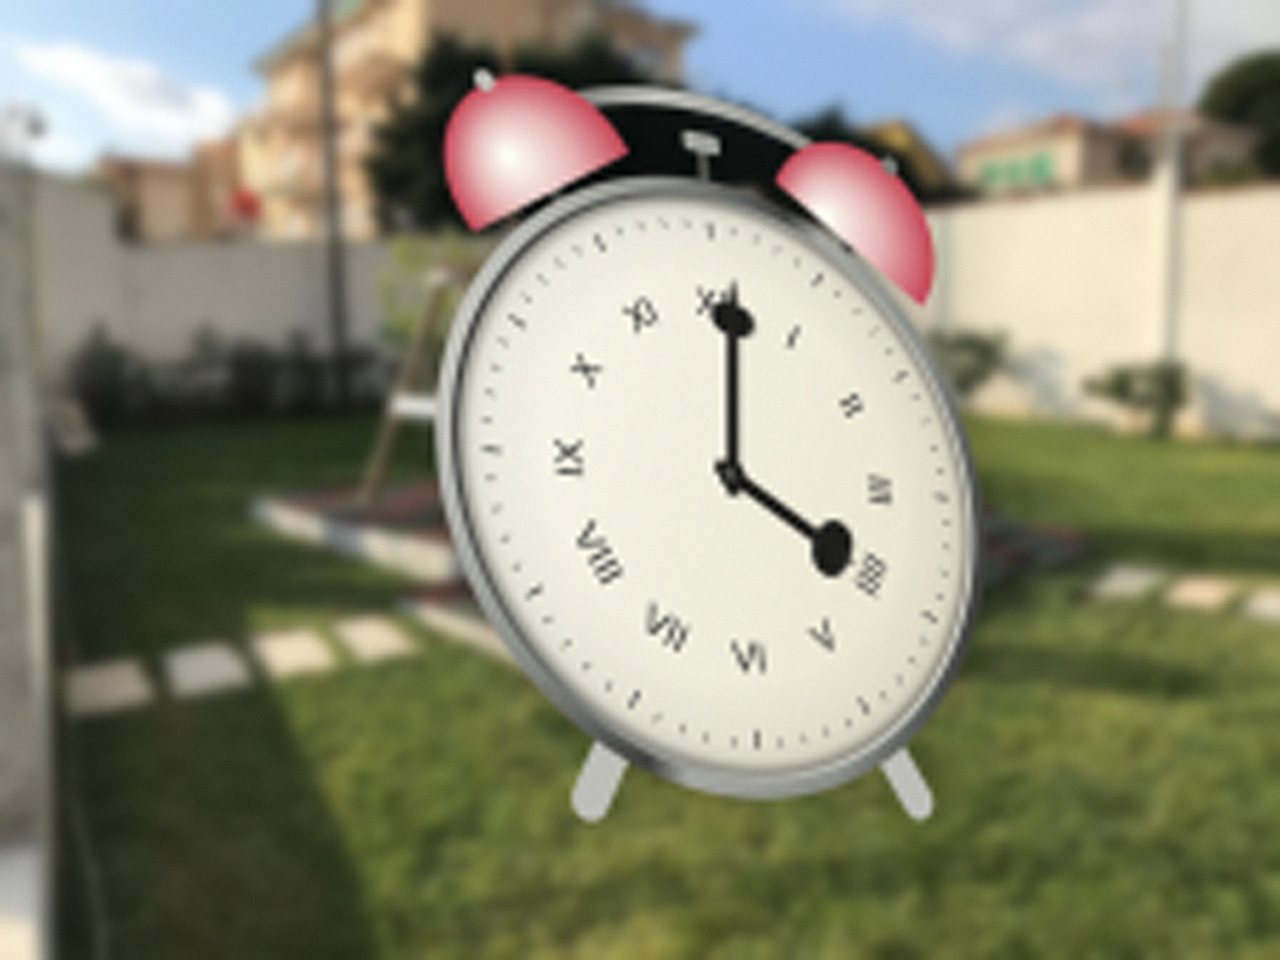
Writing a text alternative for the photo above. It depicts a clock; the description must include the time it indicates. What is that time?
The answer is 4:01
